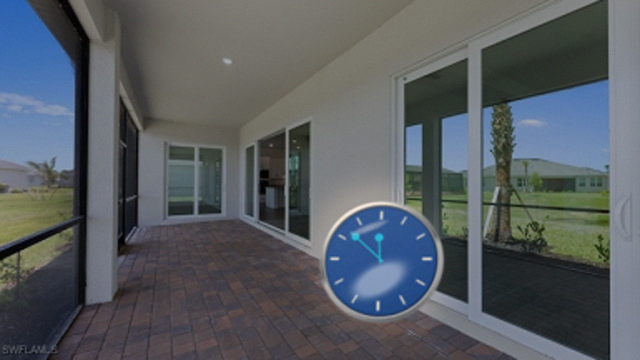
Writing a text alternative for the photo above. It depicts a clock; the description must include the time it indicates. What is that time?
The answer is 11:52
